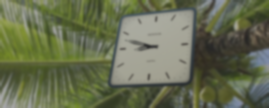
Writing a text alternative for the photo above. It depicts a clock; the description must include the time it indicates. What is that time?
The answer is 8:48
